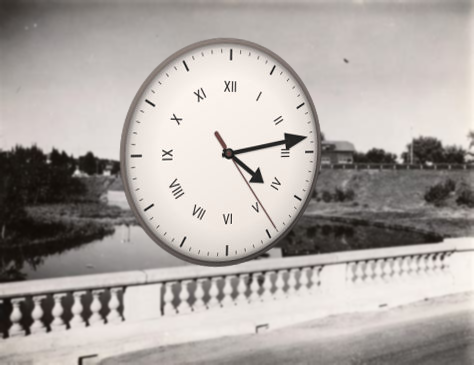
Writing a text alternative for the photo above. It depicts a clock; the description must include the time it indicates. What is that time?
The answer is 4:13:24
